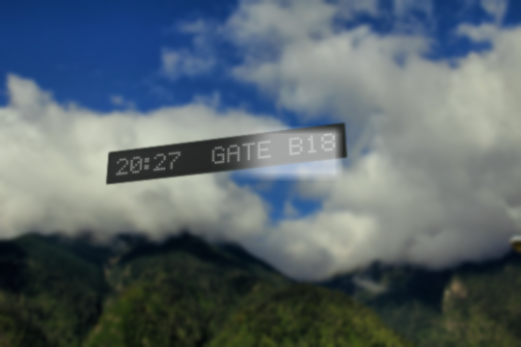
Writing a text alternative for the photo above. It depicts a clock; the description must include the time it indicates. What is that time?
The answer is 20:27
